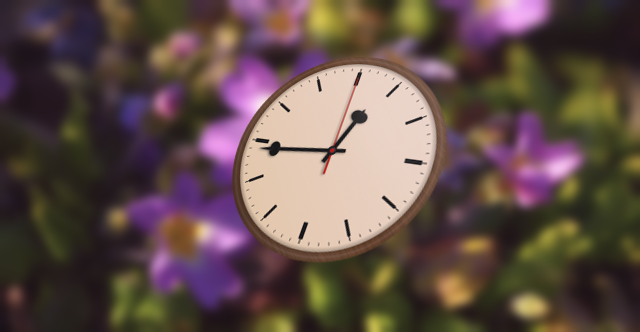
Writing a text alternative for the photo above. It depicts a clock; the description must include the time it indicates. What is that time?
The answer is 12:44:00
